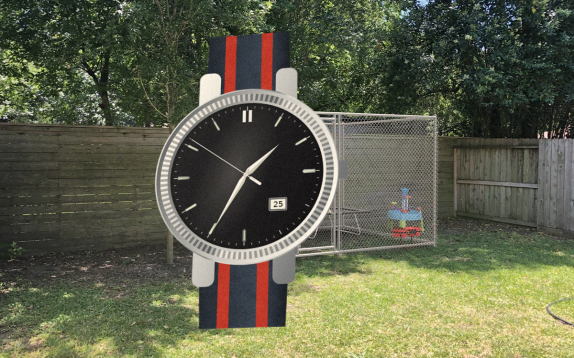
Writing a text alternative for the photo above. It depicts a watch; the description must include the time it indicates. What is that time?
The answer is 1:34:51
